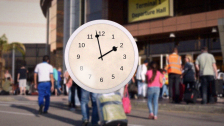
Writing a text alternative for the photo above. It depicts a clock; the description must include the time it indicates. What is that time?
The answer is 1:58
